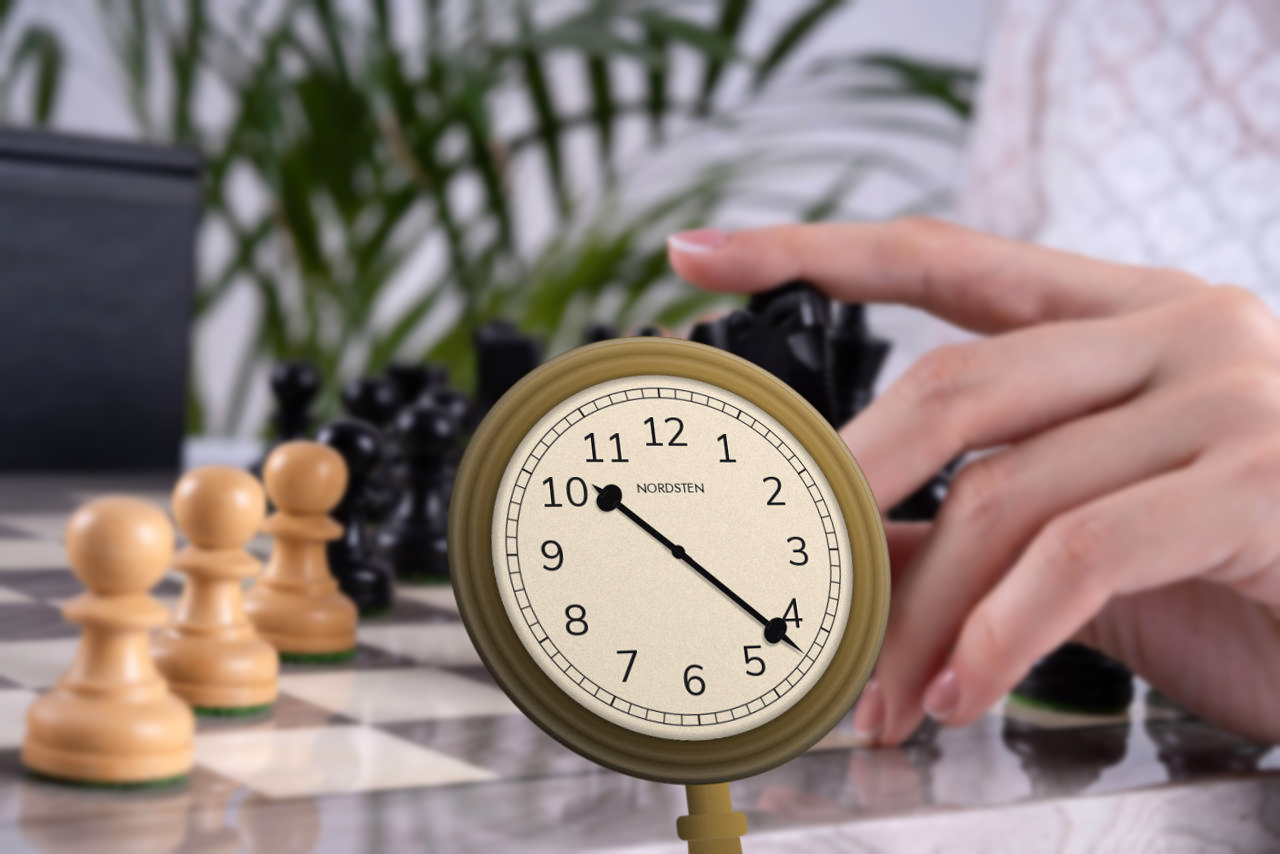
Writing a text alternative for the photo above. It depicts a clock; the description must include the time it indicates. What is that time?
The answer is 10:22
